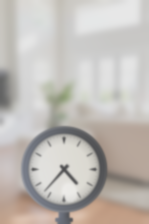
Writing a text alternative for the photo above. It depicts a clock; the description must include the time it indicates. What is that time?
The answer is 4:37
